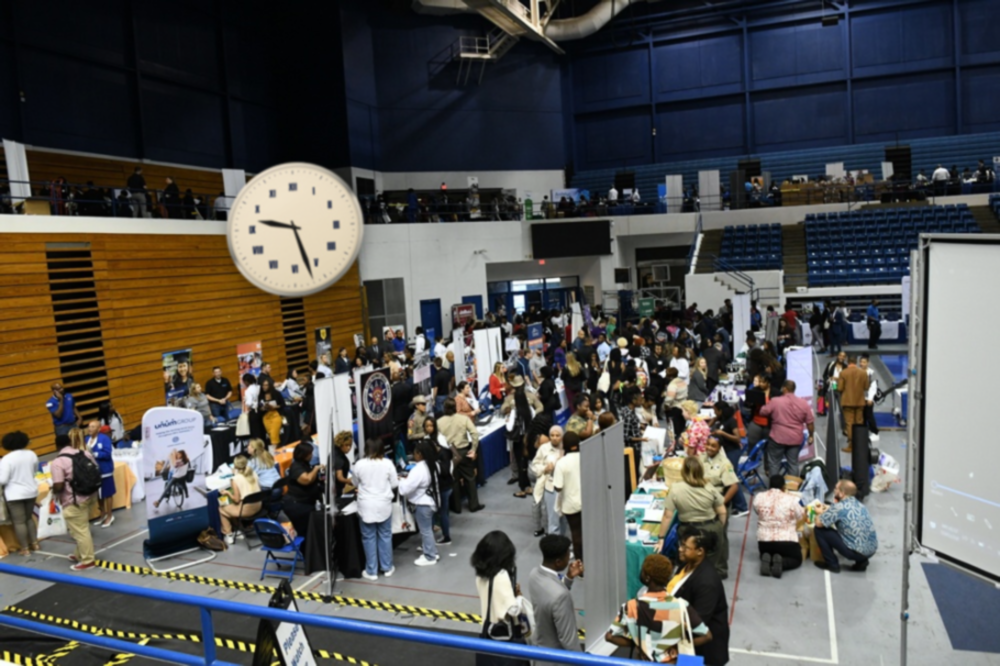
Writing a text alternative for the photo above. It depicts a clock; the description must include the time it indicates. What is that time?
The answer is 9:27
